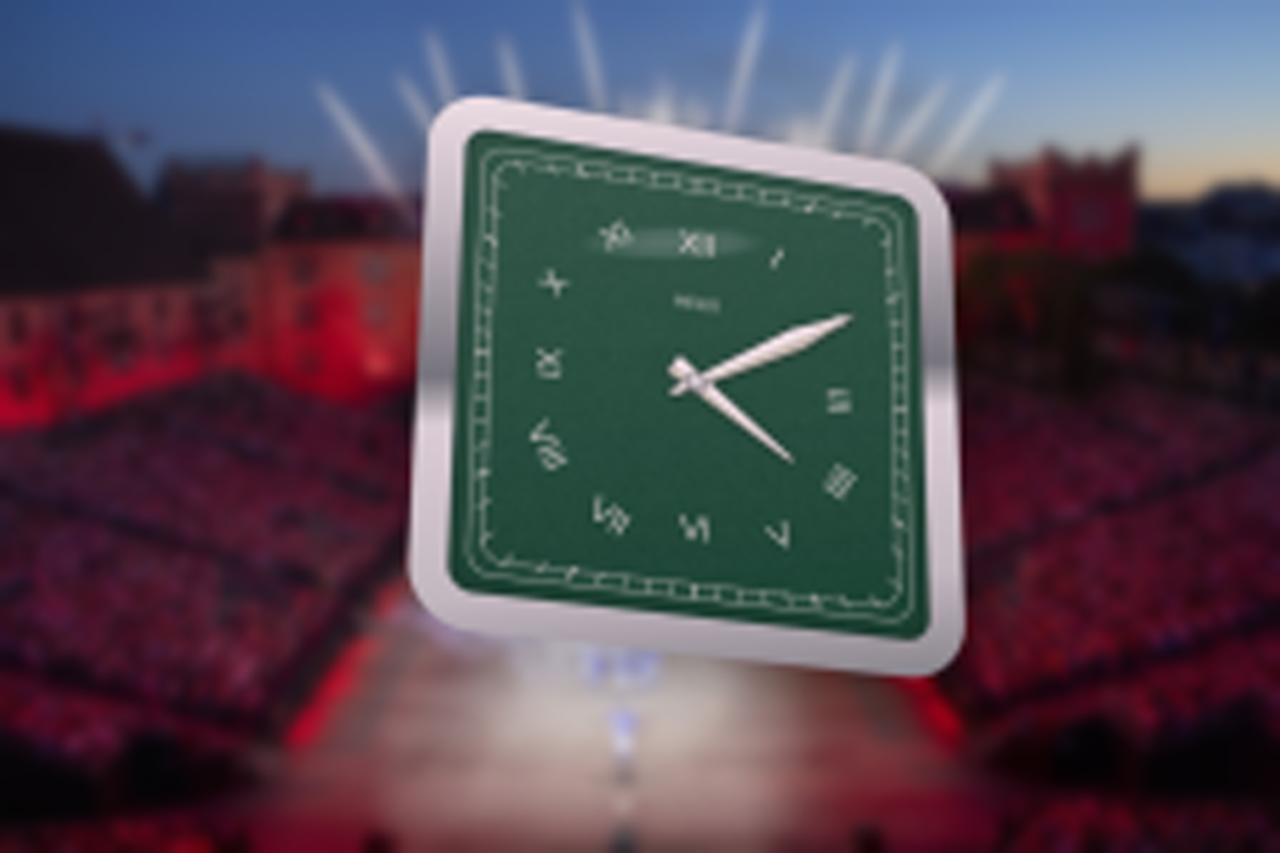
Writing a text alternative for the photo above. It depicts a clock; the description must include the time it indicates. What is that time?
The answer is 4:10
